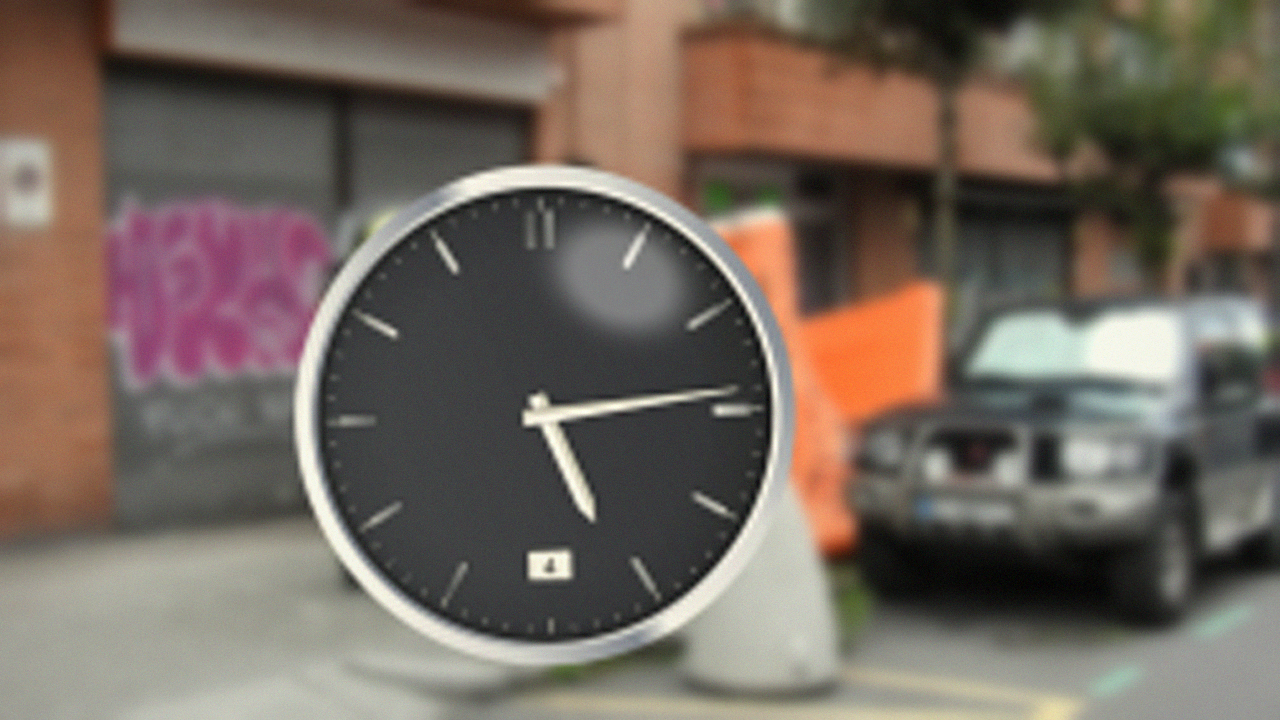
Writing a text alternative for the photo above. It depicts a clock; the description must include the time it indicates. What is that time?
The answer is 5:14
